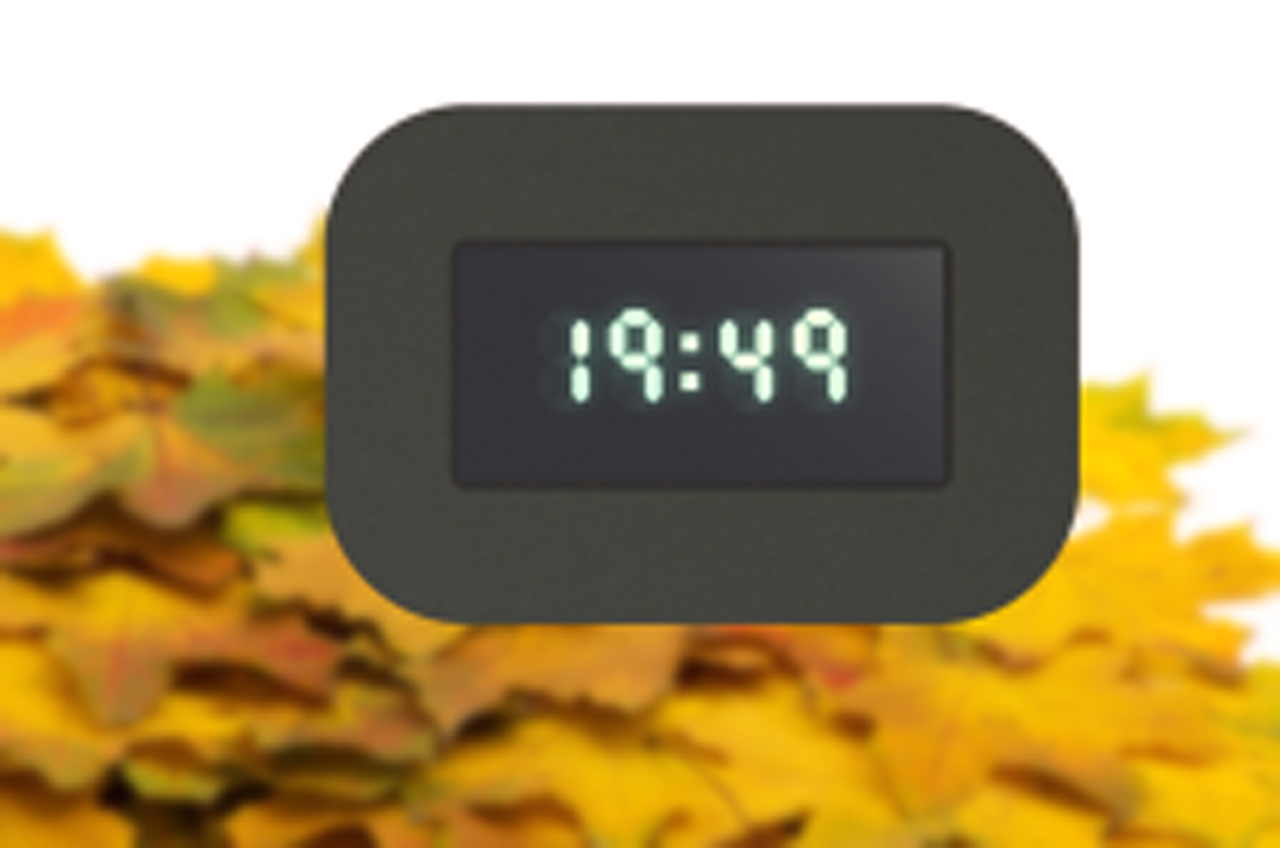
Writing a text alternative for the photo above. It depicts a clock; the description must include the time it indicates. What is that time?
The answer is 19:49
